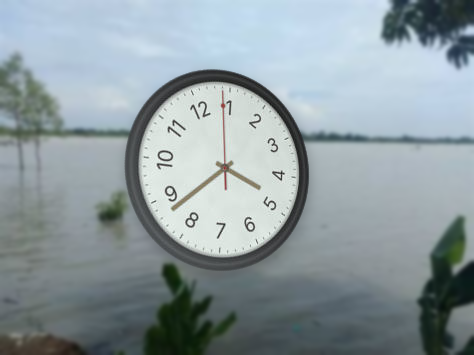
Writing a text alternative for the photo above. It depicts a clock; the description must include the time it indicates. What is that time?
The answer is 4:43:04
